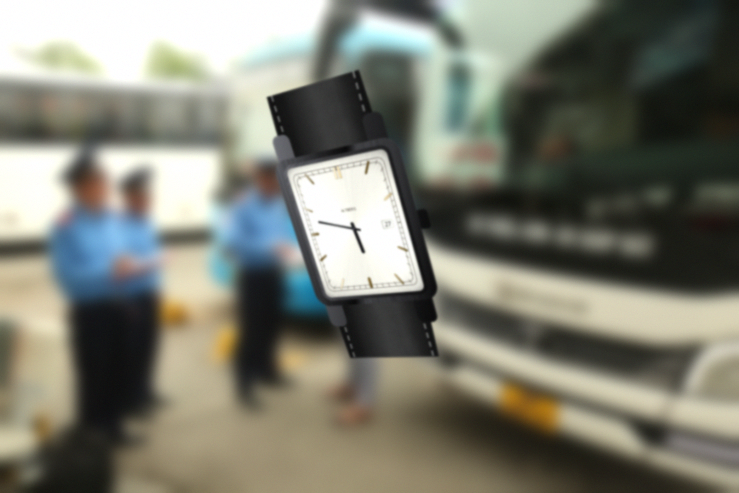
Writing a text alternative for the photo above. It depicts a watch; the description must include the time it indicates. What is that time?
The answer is 5:48
